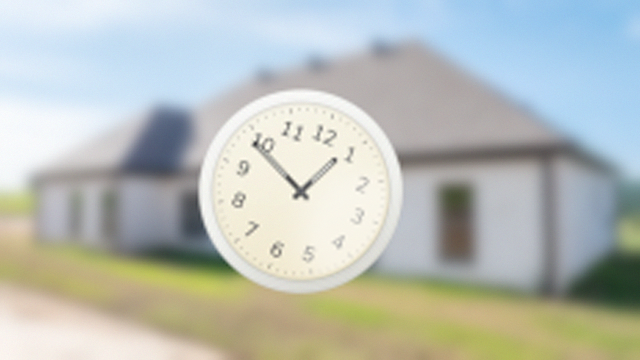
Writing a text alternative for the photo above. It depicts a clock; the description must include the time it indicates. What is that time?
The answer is 12:49
